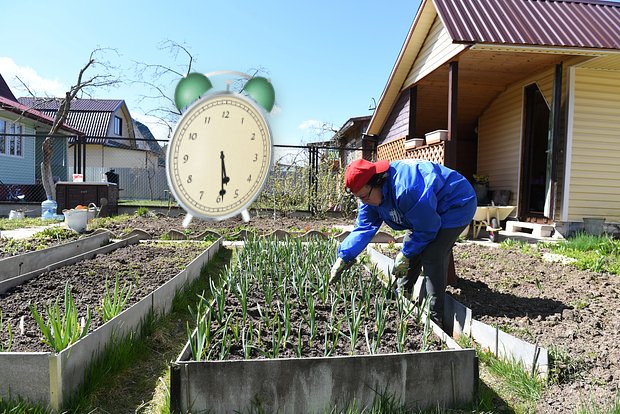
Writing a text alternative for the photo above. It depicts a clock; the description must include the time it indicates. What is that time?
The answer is 5:29
